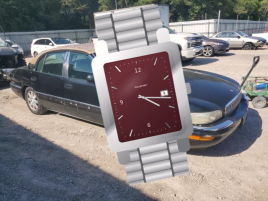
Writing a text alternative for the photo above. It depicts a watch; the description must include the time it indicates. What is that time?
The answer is 4:17
